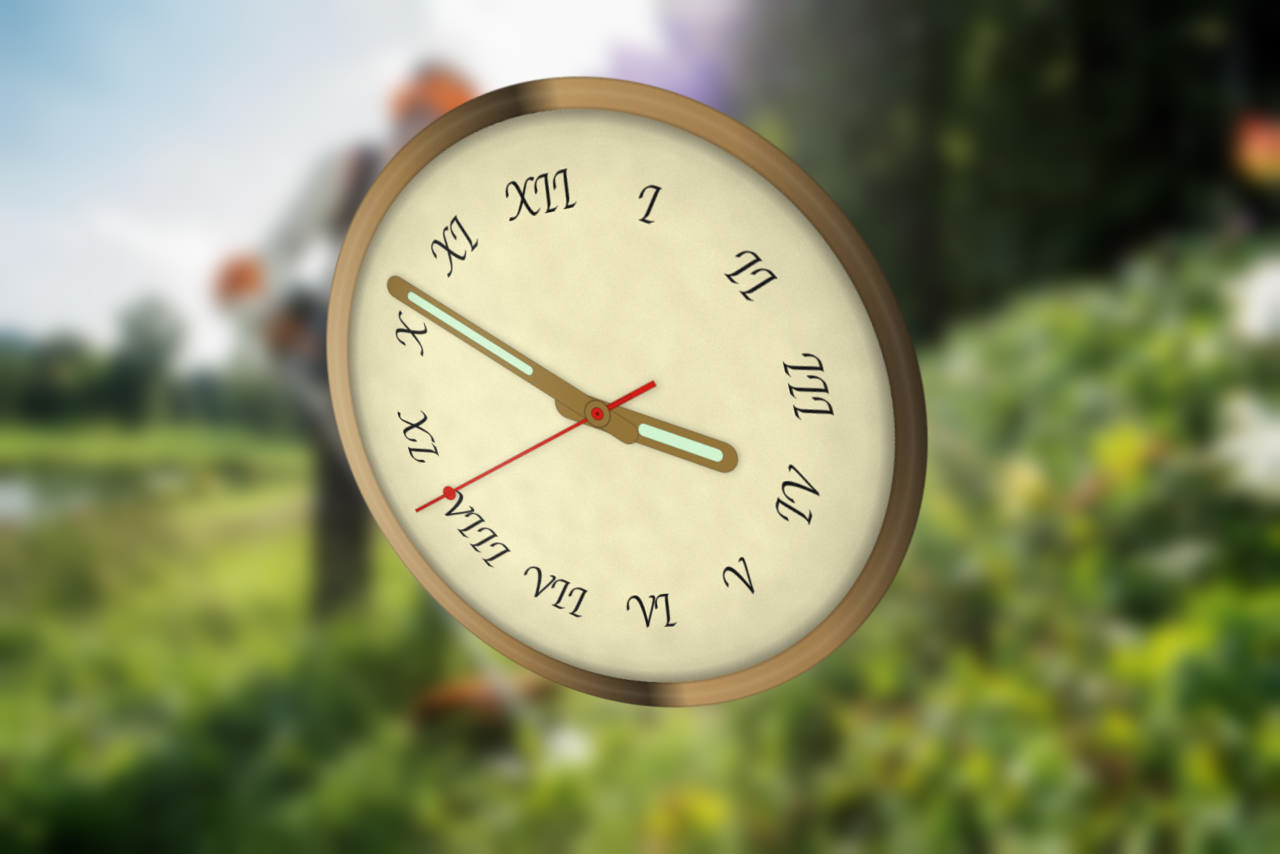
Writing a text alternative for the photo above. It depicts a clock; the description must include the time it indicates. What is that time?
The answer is 3:51:42
